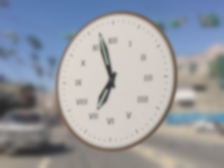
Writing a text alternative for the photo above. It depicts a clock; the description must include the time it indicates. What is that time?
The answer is 6:57
